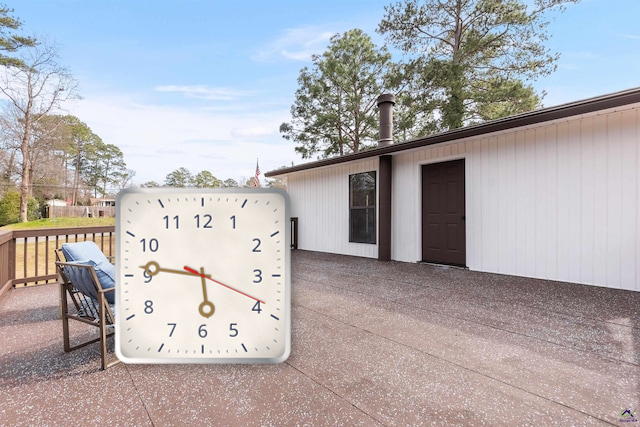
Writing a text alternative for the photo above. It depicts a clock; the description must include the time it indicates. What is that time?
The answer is 5:46:19
